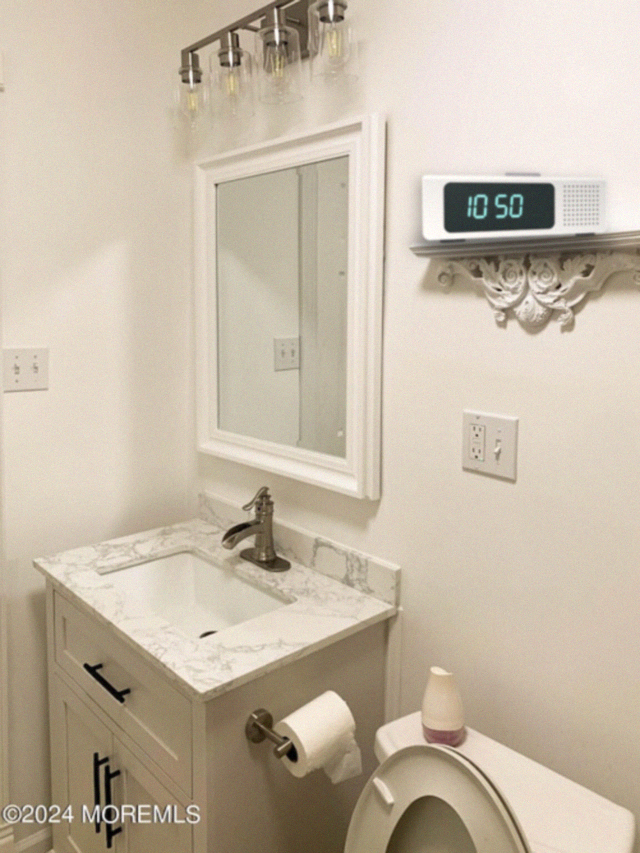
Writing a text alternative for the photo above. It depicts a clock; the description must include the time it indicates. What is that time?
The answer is 10:50
